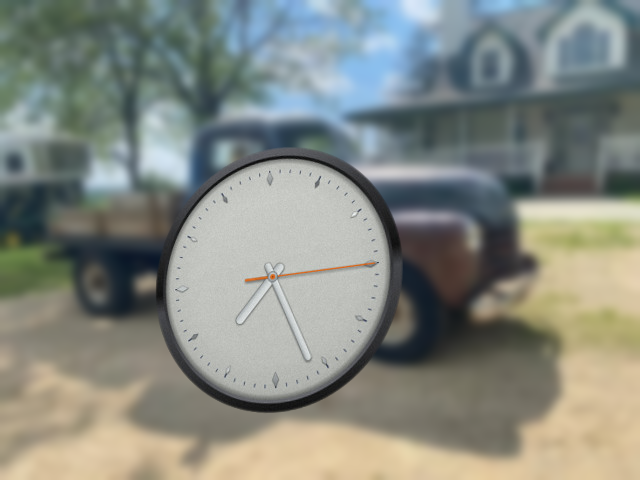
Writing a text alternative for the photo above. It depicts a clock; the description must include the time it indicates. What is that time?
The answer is 7:26:15
